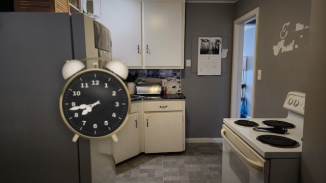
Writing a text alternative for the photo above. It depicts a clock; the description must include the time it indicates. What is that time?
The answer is 7:43
